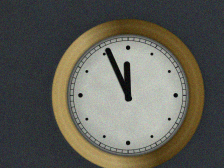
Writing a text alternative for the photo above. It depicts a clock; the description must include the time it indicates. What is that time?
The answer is 11:56
